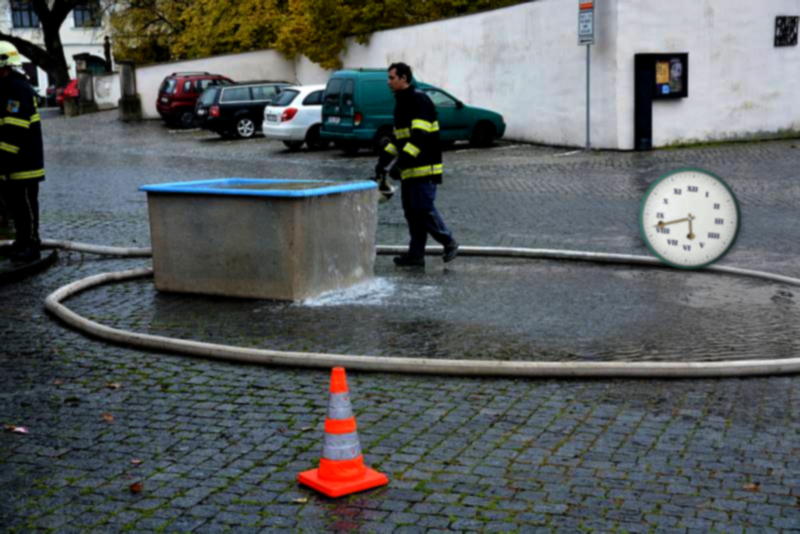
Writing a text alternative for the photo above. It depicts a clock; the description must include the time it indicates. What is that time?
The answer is 5:42
